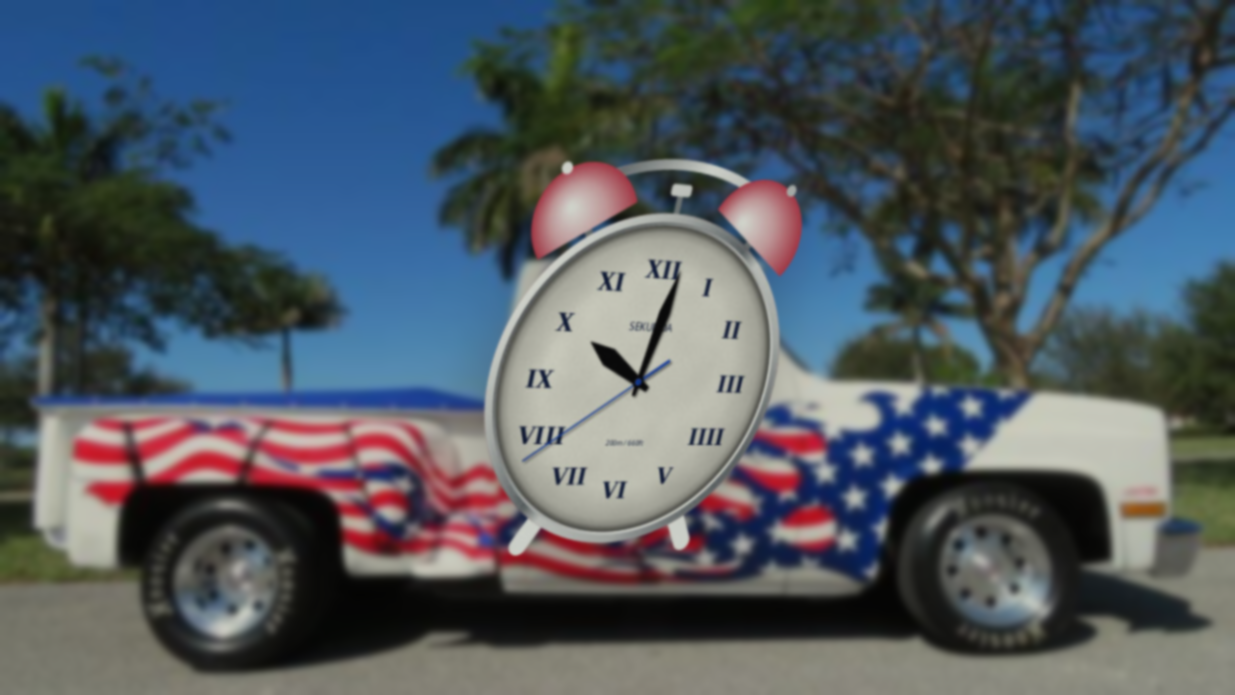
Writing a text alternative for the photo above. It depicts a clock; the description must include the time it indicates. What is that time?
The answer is 10:01:39
